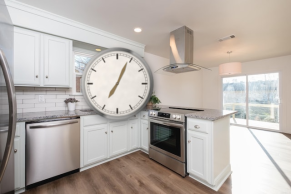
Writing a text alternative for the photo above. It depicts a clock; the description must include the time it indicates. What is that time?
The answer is 7:04
